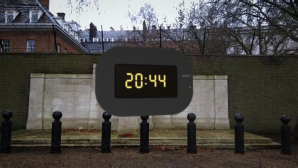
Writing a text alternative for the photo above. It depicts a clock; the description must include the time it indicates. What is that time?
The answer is 20:44
